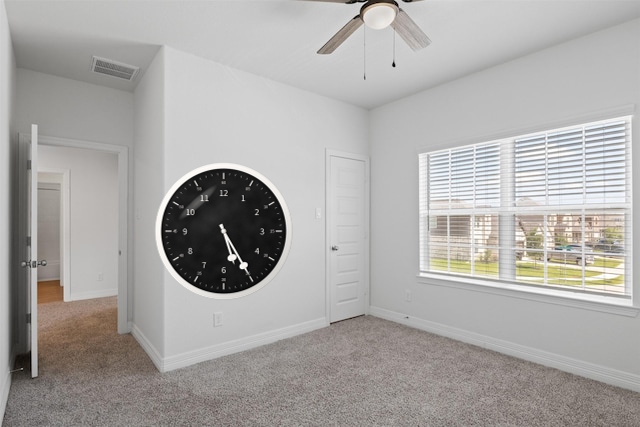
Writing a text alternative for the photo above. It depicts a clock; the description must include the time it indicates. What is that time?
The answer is 5:25
